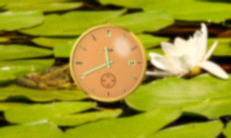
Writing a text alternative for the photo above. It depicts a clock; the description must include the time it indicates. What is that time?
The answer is 11:41
